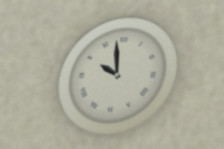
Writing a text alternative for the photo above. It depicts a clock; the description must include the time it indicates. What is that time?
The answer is 9:58
